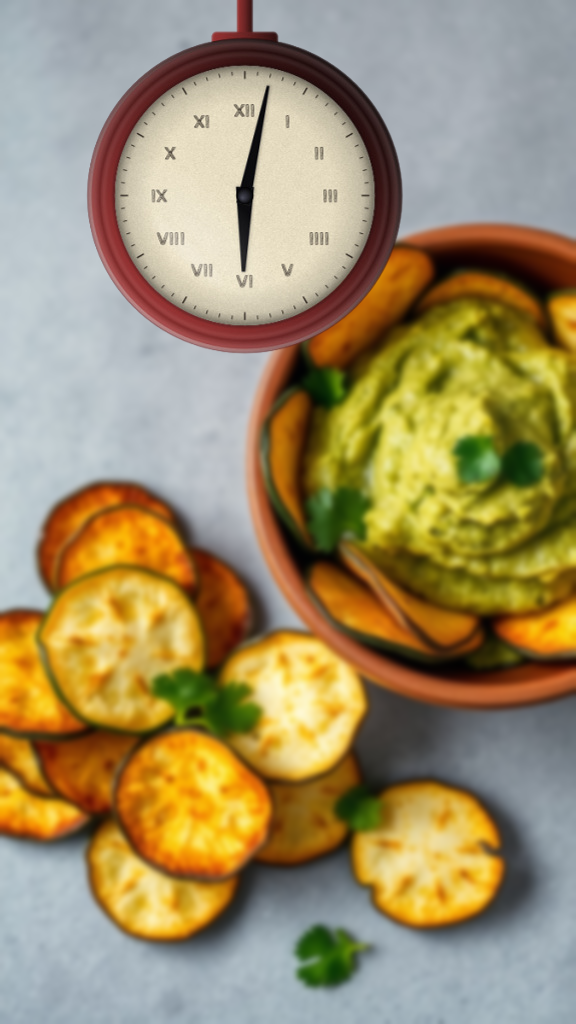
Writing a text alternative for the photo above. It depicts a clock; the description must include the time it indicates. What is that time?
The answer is 6:02
